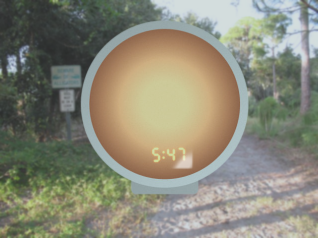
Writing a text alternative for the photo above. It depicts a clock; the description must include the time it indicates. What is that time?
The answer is 5:47
